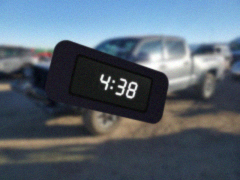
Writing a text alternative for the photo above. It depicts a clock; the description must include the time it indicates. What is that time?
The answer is 4:38
